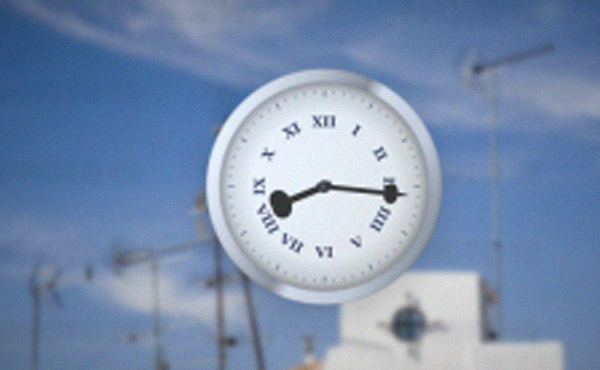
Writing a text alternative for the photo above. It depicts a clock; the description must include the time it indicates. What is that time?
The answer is 8:16
